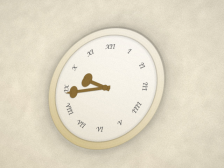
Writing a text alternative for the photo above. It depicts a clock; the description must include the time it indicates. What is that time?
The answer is 9:44
